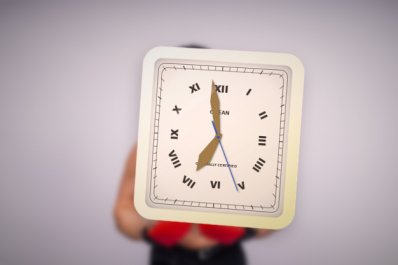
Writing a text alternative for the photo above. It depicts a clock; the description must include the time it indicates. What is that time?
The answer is 6:58:26
